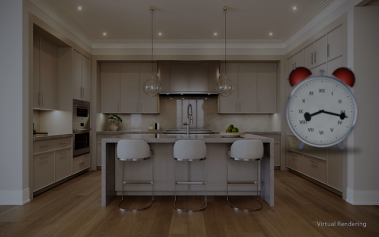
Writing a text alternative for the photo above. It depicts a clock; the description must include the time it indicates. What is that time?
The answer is 8:17
